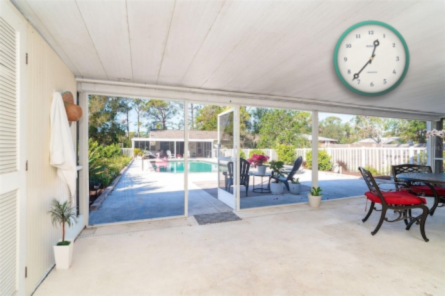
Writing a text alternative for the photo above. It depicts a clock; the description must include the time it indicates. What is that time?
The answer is 12:37
